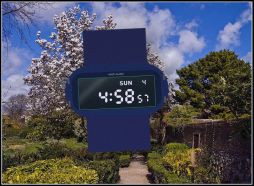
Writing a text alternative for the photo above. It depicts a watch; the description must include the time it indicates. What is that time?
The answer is 4:58:57
